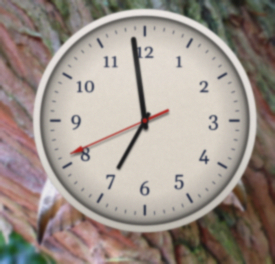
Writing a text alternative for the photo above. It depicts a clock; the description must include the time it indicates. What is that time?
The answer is 6:58:41
